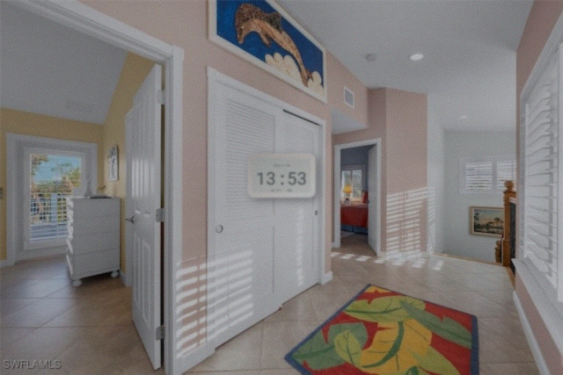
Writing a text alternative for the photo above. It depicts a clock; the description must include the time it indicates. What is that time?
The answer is 13:53
